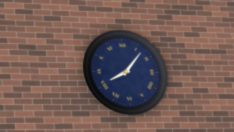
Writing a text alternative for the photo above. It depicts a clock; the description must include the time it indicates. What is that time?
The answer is 8:07
